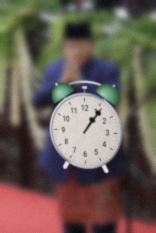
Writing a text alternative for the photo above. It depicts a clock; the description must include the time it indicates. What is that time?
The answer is 1:06
